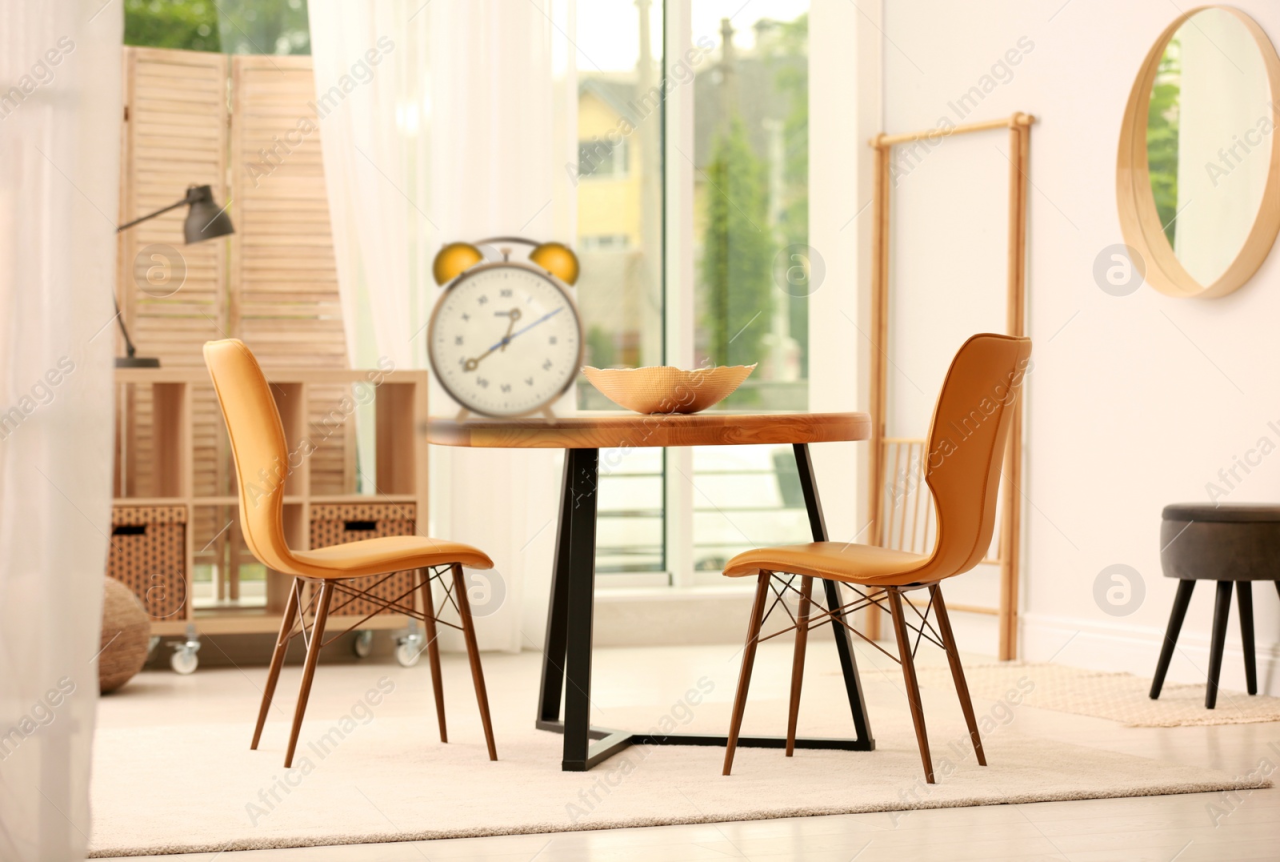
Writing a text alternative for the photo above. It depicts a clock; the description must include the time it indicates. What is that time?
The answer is 12:39:10
